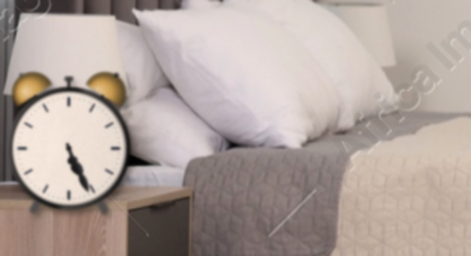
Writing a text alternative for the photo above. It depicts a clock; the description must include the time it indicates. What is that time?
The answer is 5:26
